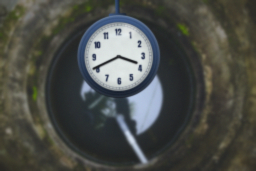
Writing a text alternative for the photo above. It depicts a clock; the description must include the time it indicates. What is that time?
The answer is 3:41
